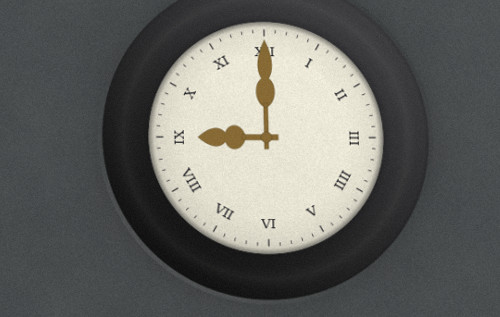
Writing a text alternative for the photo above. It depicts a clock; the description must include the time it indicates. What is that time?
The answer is 9:00
